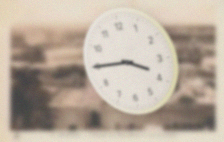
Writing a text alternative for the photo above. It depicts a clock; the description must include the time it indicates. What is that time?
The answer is 3:45
